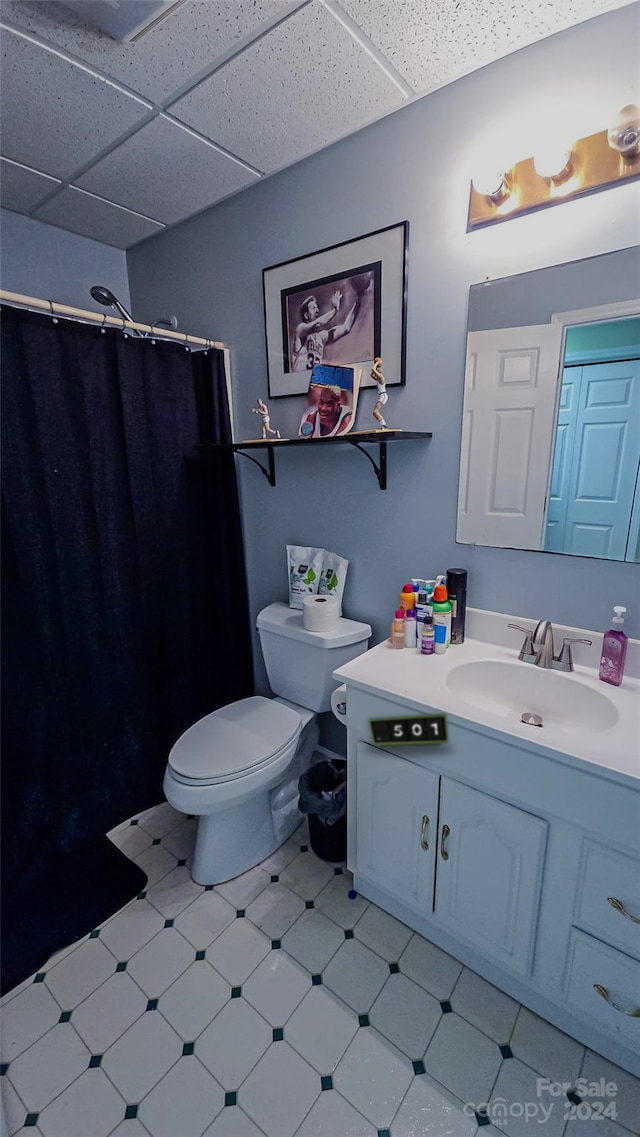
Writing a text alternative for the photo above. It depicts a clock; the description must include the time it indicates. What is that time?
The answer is 5:01
